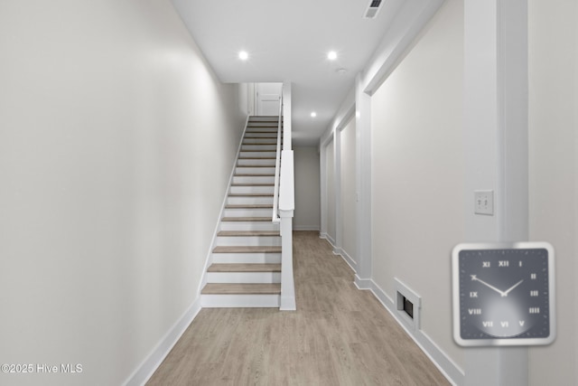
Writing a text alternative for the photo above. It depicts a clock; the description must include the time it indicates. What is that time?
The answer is 1:50
